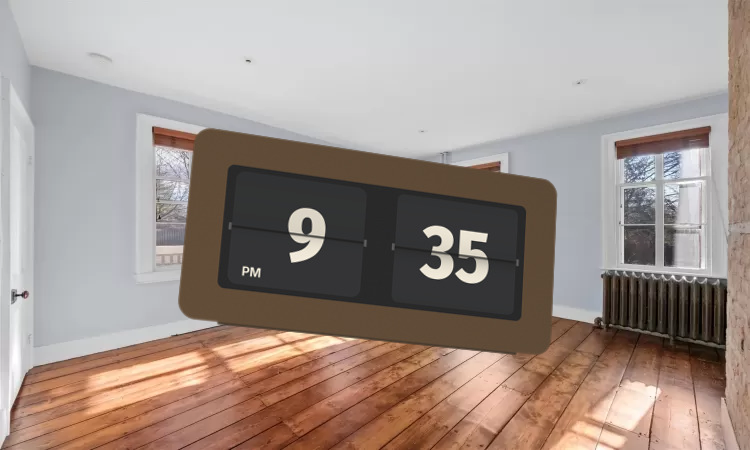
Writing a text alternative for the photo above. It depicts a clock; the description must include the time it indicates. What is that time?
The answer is 9:35
